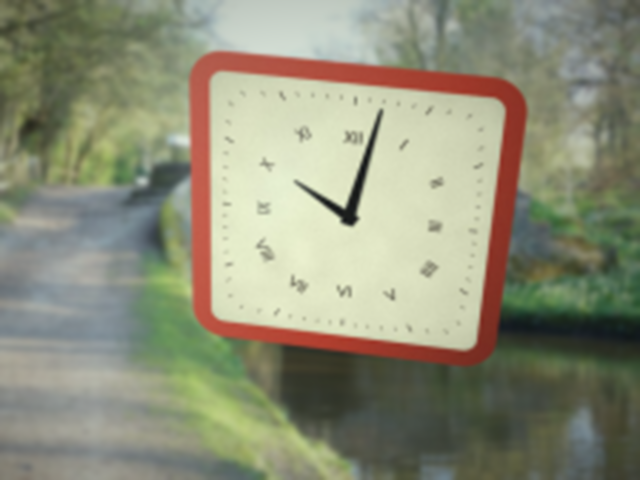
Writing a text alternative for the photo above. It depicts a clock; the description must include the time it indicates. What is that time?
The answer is 10:02
